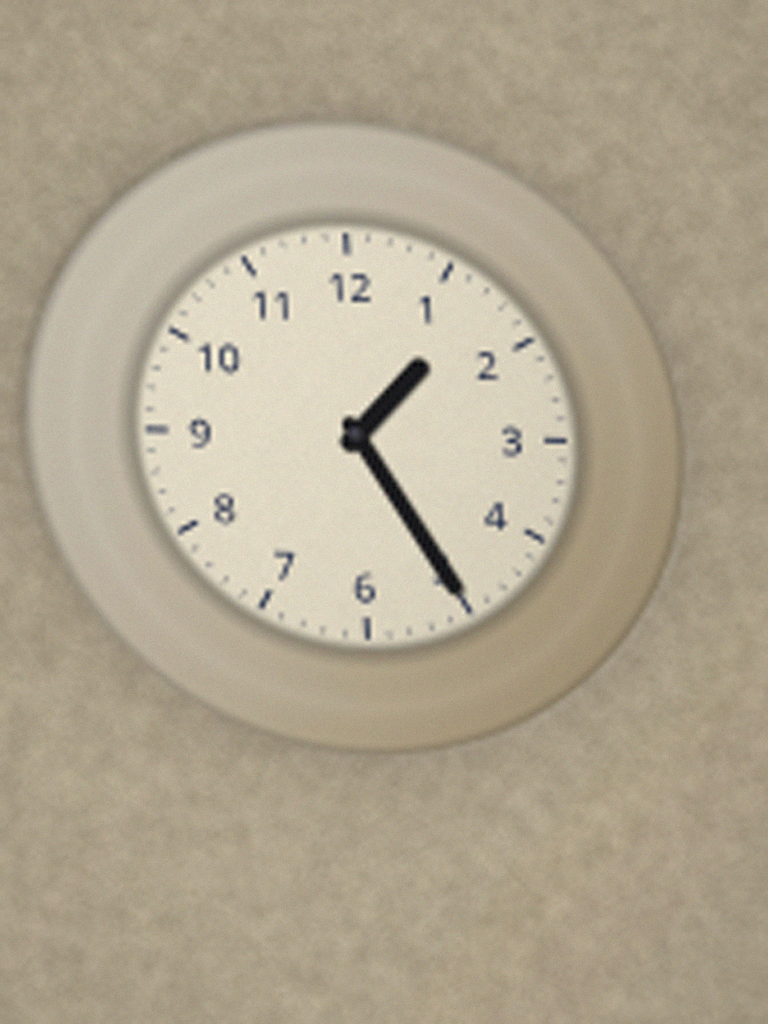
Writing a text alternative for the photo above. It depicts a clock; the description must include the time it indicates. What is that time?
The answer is 1:25
